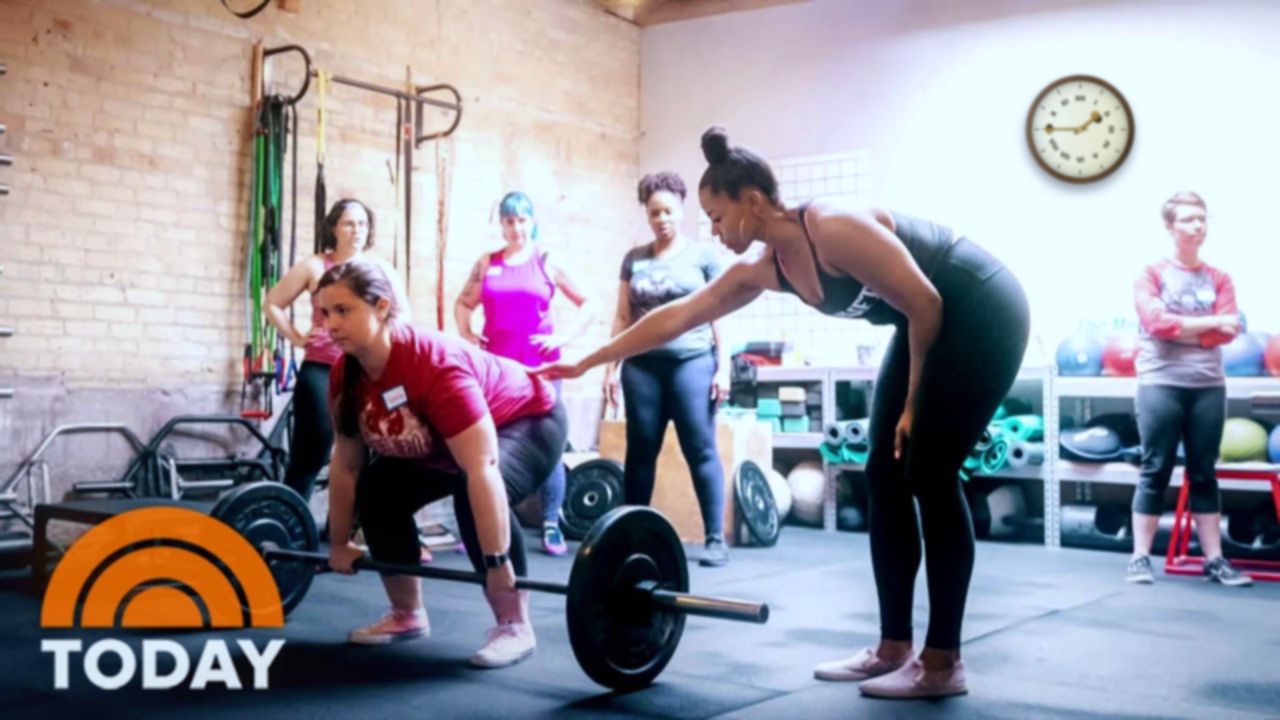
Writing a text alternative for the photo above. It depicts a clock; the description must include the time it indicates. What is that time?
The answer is 1:45
